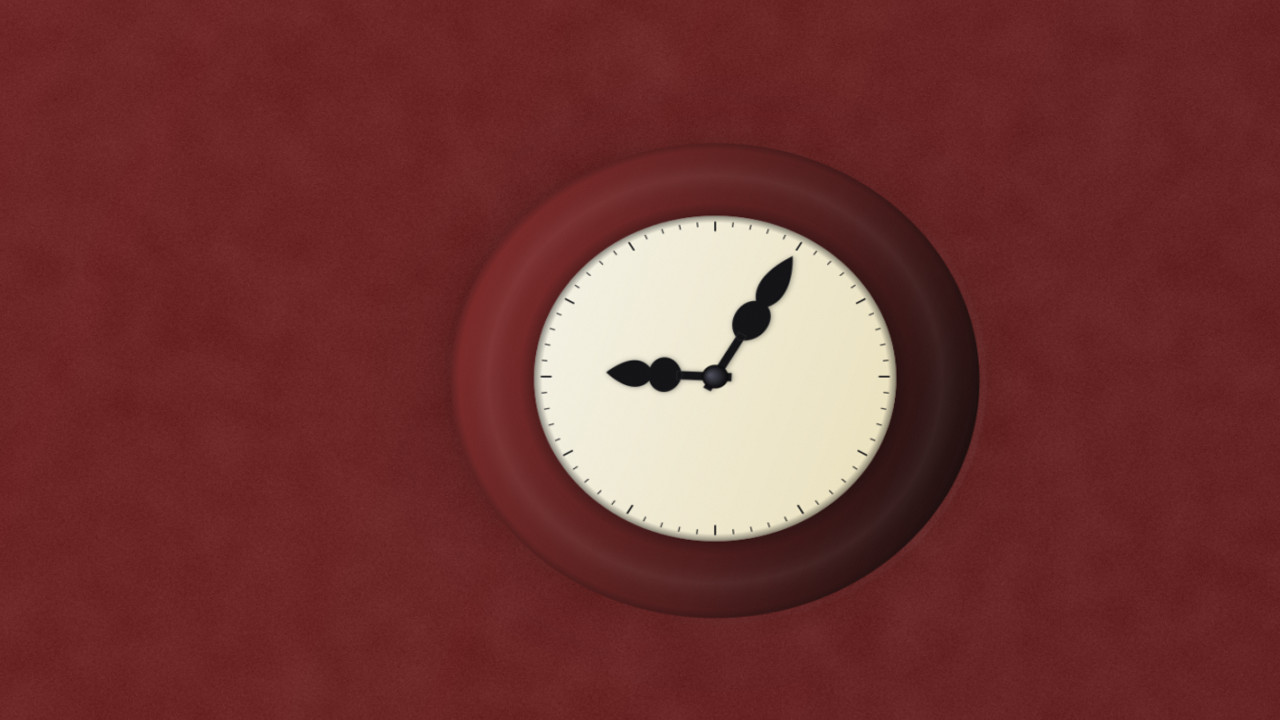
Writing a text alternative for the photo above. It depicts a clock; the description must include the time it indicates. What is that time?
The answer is 9:05
